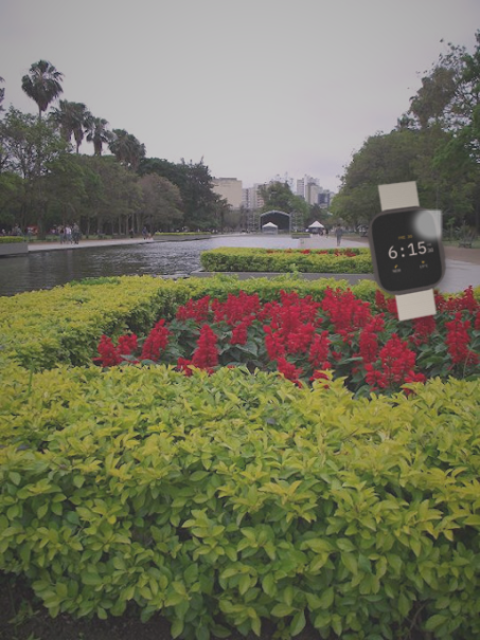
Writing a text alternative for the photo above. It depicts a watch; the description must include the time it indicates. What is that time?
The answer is 6:15
